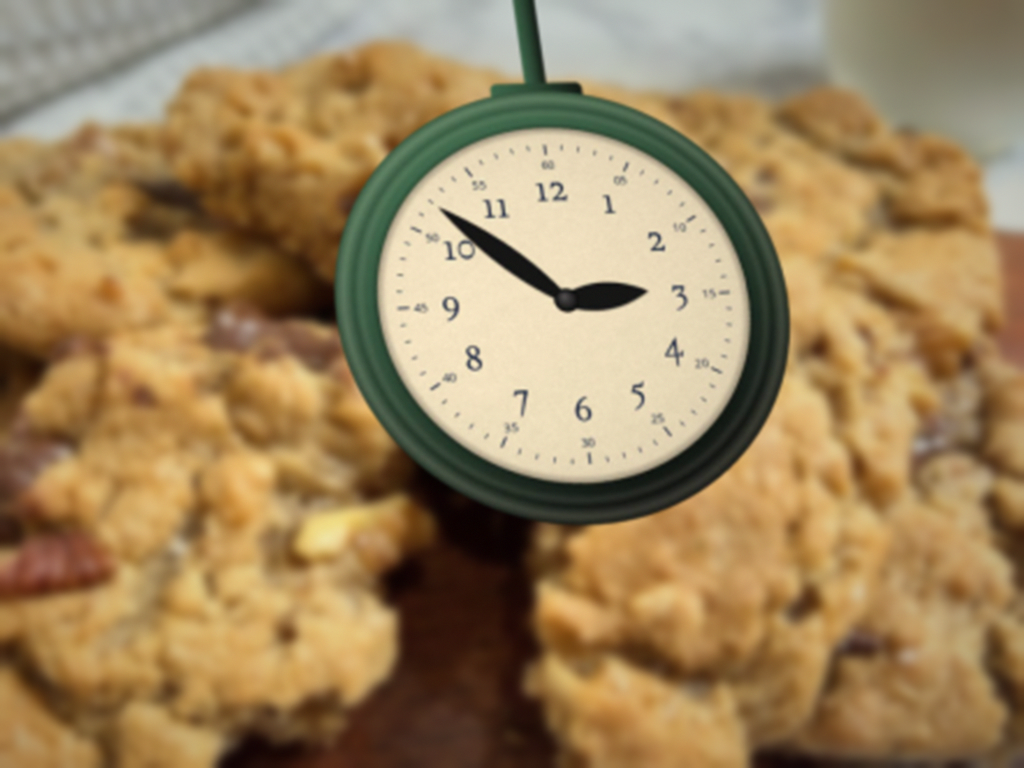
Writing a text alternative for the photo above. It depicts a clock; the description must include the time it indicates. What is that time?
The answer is 2:52
